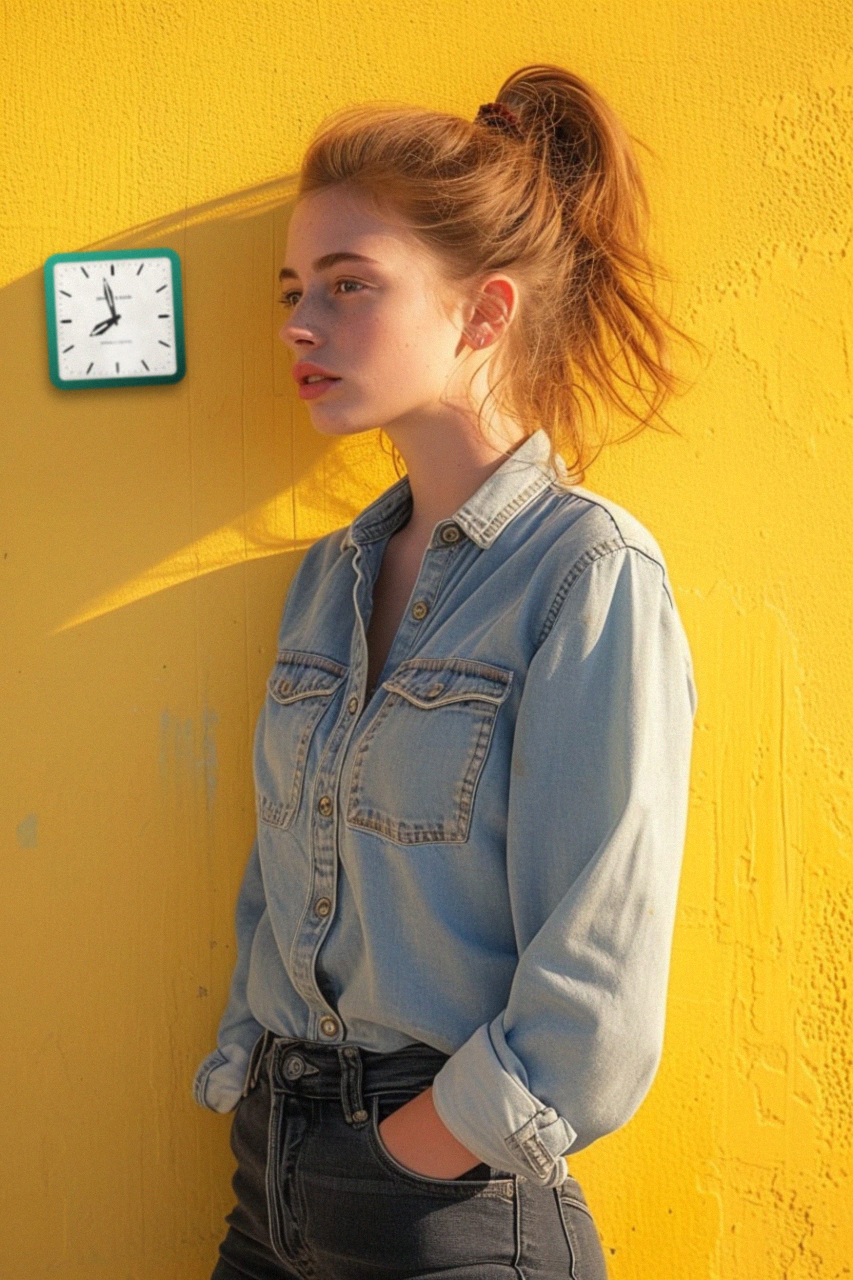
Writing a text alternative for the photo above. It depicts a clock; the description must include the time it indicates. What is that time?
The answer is 7:58
